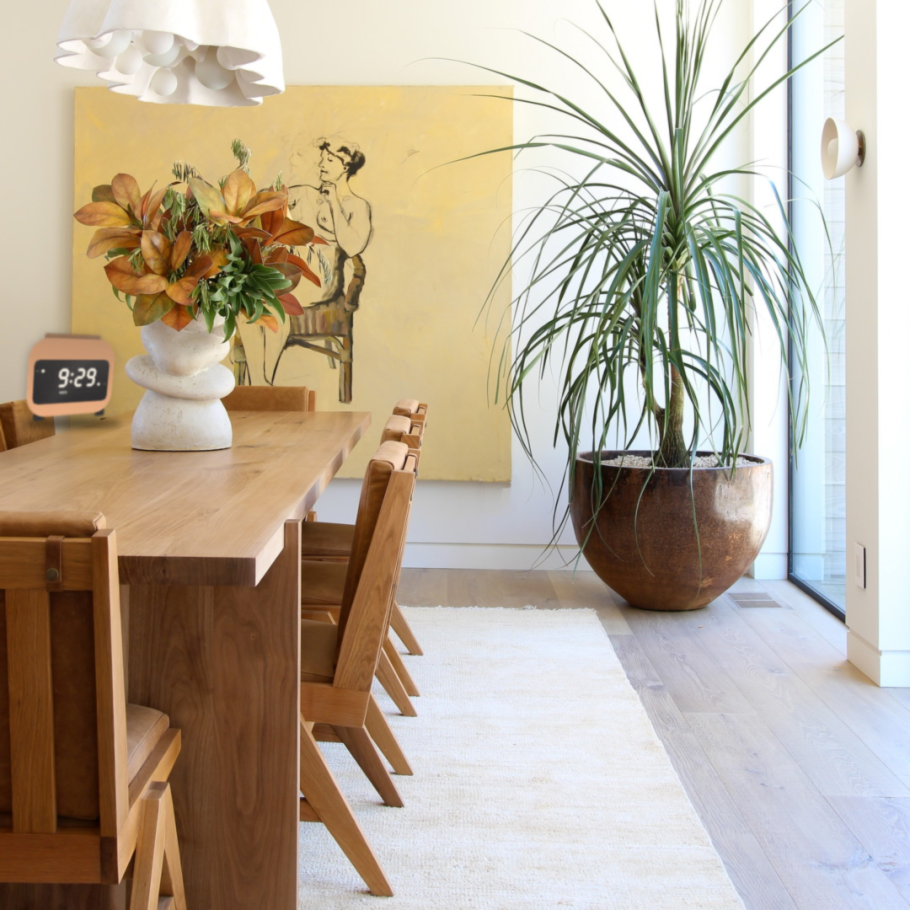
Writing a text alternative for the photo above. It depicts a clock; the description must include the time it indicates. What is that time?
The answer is 9:29
